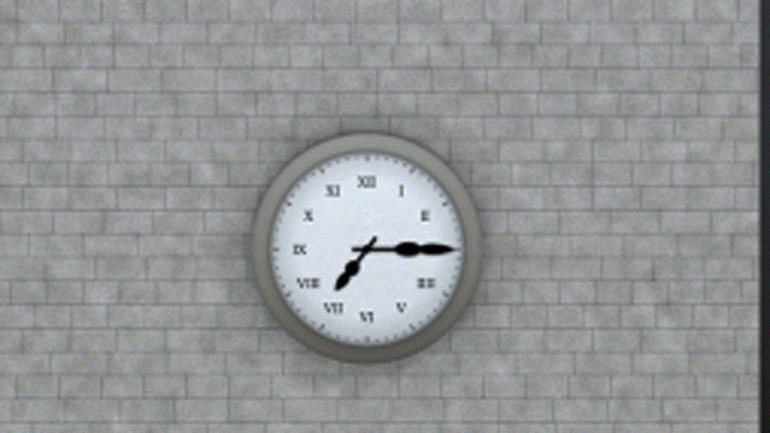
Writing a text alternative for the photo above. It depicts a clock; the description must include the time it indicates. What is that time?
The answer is 7:15
